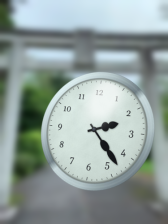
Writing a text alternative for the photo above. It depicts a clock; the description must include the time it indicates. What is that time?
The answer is 2:23
